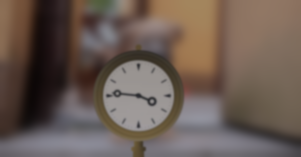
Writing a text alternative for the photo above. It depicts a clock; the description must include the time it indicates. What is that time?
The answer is 3:46
